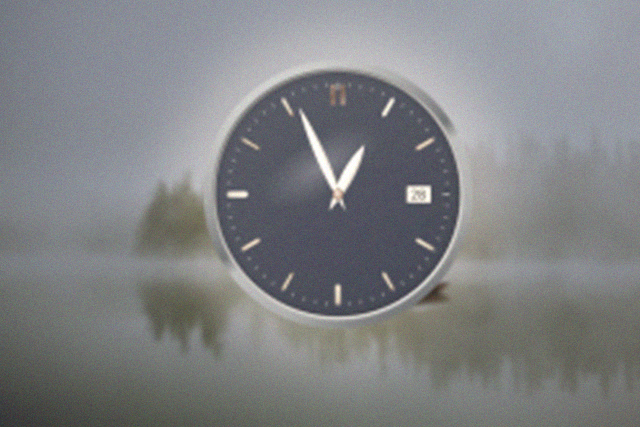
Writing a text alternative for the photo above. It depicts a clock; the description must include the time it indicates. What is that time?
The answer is 12:56
